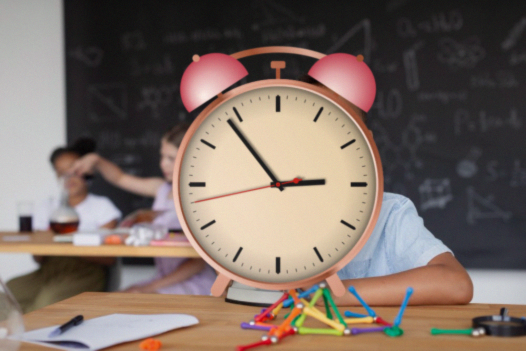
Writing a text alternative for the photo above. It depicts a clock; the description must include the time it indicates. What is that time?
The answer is 2:53:43
